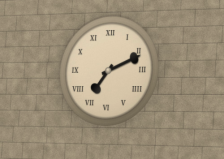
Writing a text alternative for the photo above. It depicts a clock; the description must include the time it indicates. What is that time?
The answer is 7:11
